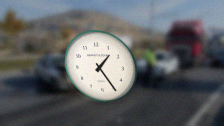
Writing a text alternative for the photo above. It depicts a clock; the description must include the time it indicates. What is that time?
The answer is 1:25
